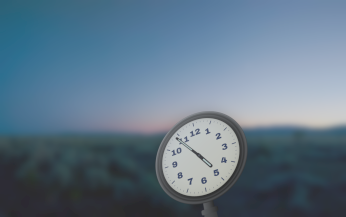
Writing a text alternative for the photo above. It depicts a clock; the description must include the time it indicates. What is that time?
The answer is 4:54
